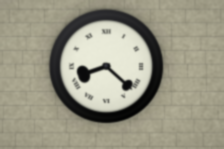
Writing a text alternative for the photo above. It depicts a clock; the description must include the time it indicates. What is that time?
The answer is 8:22
